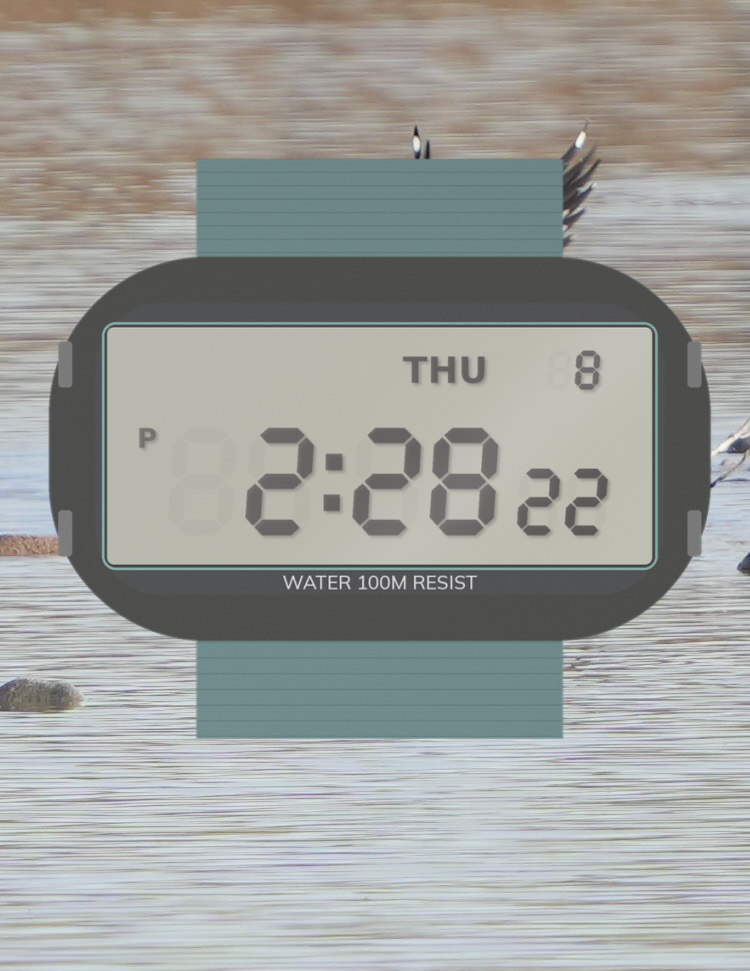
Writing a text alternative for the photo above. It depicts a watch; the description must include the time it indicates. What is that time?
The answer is 2:28:22
